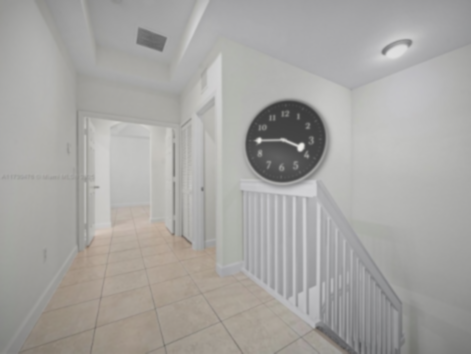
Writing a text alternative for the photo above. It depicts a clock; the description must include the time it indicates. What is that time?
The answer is 3:45
